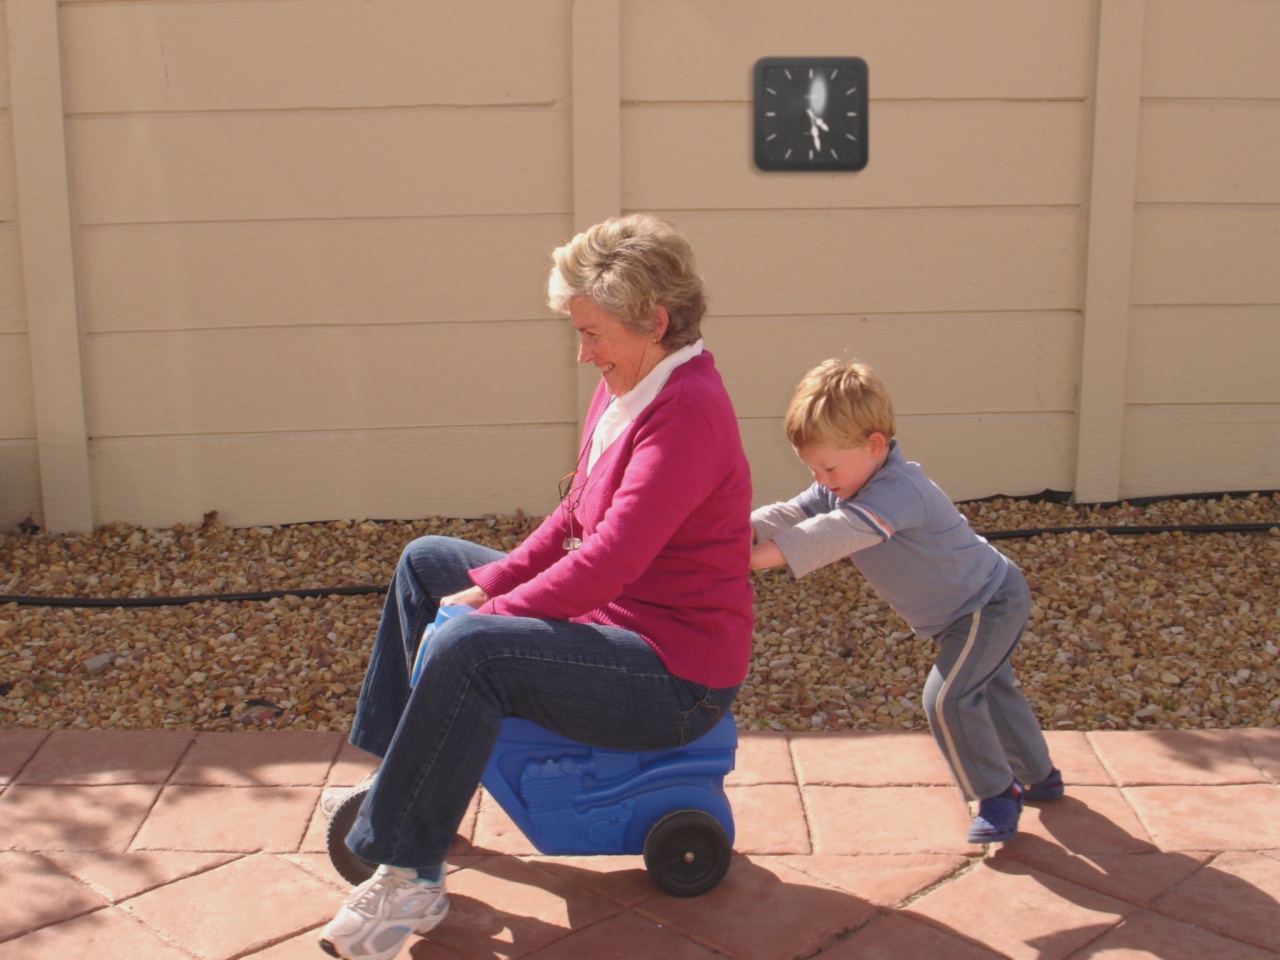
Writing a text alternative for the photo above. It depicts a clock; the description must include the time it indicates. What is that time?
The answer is 4:28
